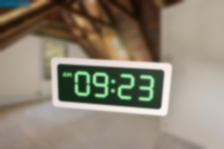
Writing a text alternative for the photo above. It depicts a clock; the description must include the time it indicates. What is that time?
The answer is 9:23
